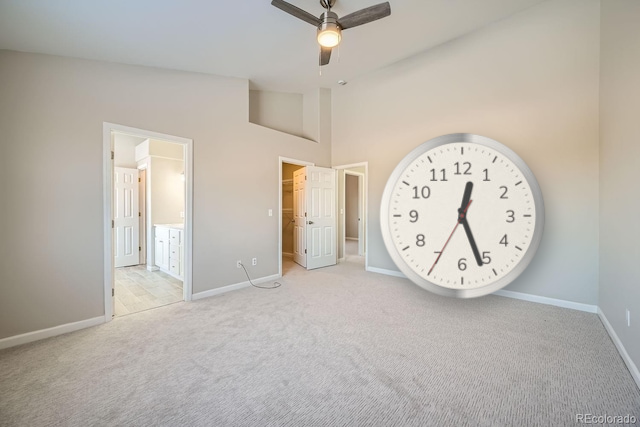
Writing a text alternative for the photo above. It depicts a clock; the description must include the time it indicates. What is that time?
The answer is 12:26:35
